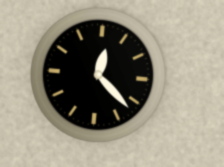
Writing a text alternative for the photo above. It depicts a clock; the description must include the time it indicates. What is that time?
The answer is 12:22
